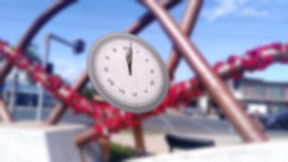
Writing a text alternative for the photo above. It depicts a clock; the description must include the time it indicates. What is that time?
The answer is 12:02
